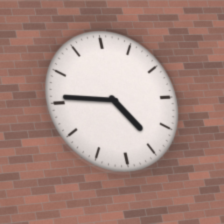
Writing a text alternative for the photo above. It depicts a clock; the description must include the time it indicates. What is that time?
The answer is 4:46
